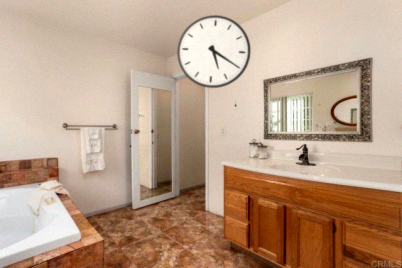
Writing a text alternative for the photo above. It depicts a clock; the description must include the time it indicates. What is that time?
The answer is 5:20
